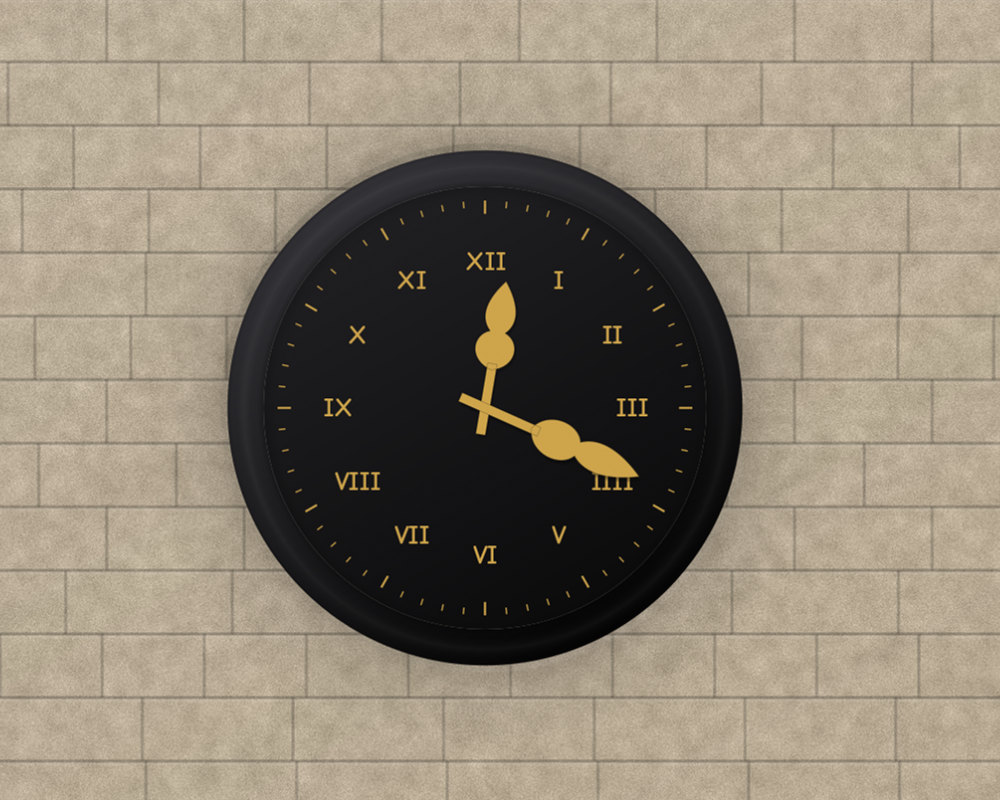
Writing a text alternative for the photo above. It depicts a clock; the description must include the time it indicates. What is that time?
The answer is 12:19
